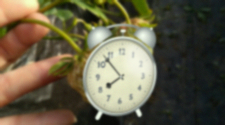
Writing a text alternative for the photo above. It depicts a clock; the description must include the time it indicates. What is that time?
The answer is 7:53
